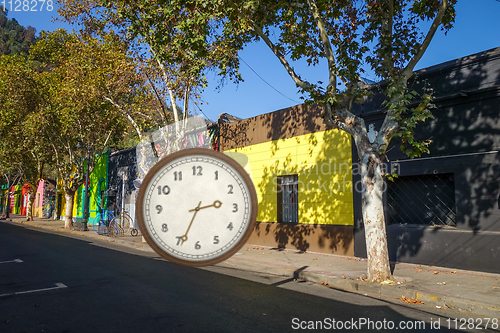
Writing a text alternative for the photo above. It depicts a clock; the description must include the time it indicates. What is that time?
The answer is 2:34
